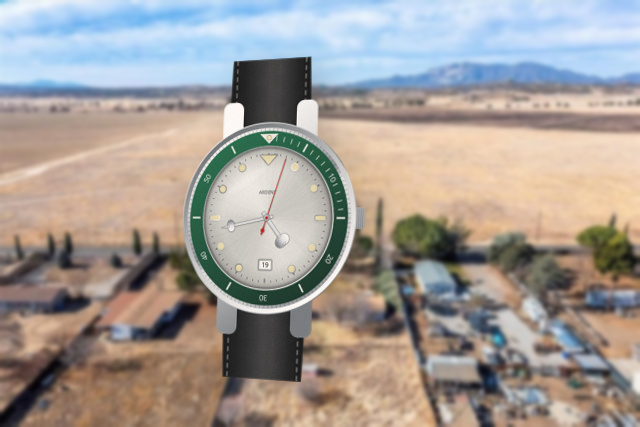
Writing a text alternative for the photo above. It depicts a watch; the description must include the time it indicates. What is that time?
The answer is 4:43:03
